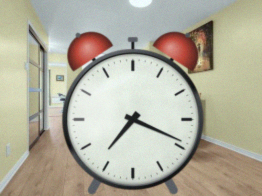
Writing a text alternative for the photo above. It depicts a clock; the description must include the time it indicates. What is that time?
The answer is 7:19
